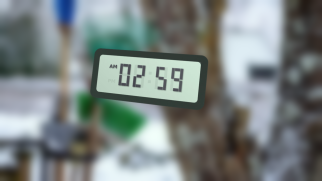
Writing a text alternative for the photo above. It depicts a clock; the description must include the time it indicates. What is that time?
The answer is 2:59
